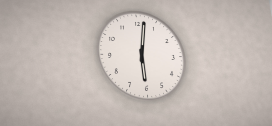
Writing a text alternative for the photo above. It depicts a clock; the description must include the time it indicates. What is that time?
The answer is 6:02
